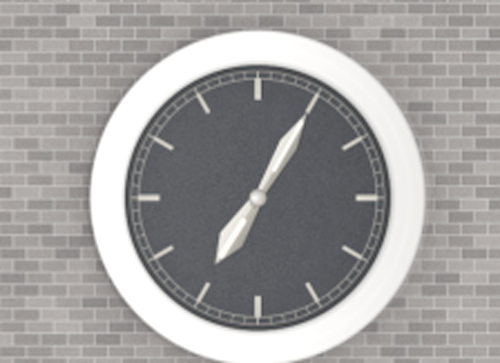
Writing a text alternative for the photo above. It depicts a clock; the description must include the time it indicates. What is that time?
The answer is 7:05
